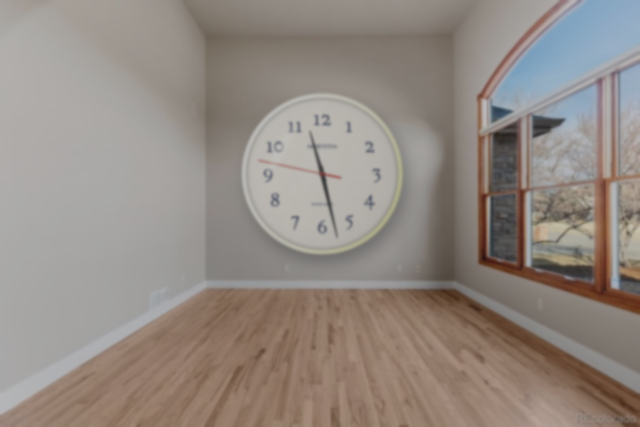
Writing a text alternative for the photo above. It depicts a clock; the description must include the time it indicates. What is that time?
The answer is 11:27:47
